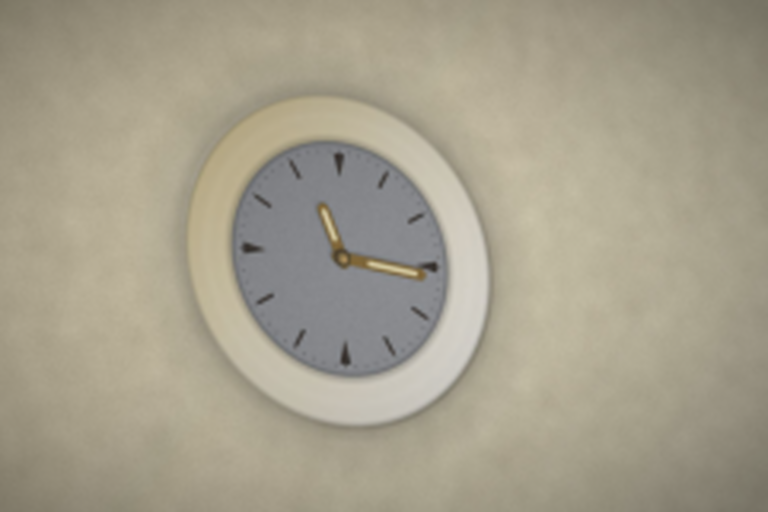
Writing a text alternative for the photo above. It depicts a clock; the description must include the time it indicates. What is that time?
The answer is 11:16
